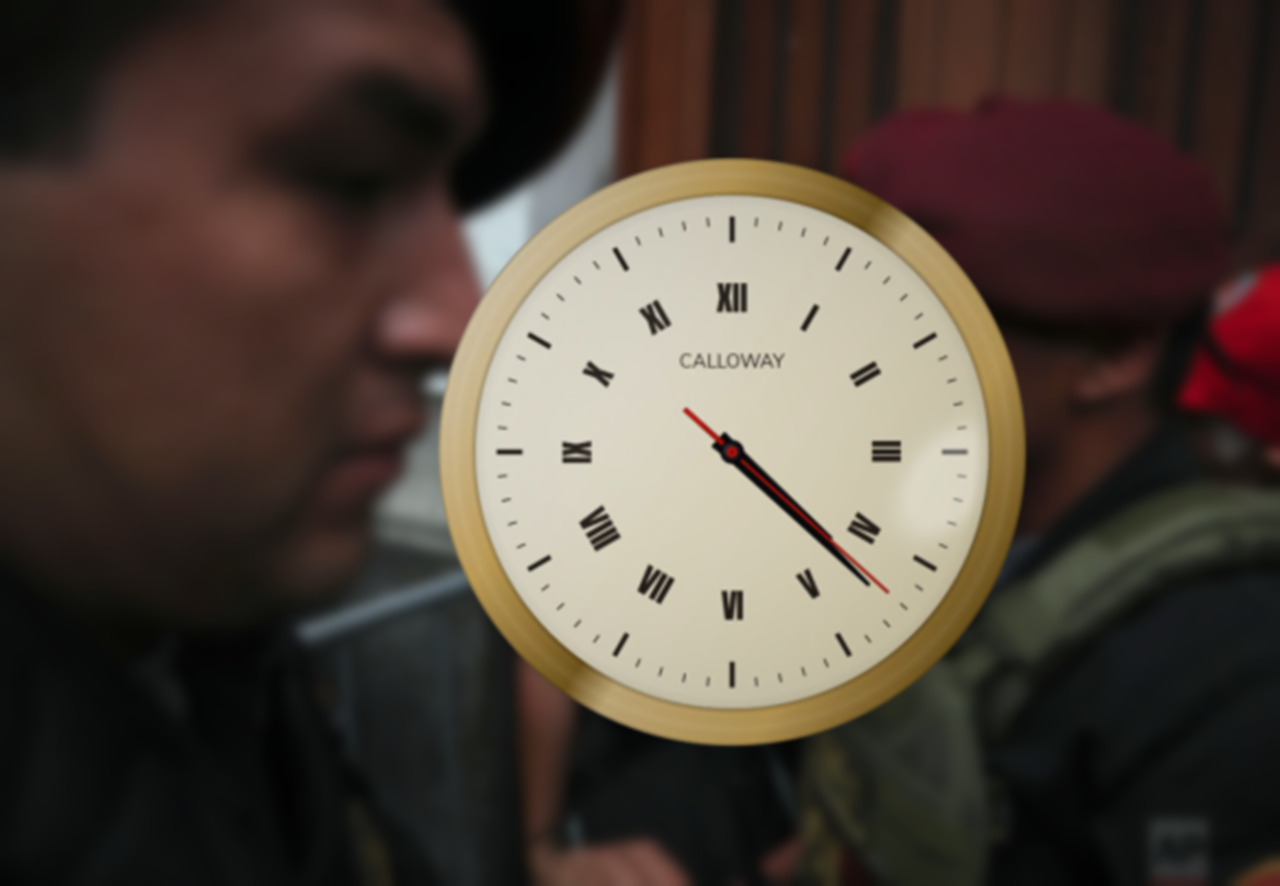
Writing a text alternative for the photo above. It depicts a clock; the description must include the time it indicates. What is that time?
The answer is 4:22:22
